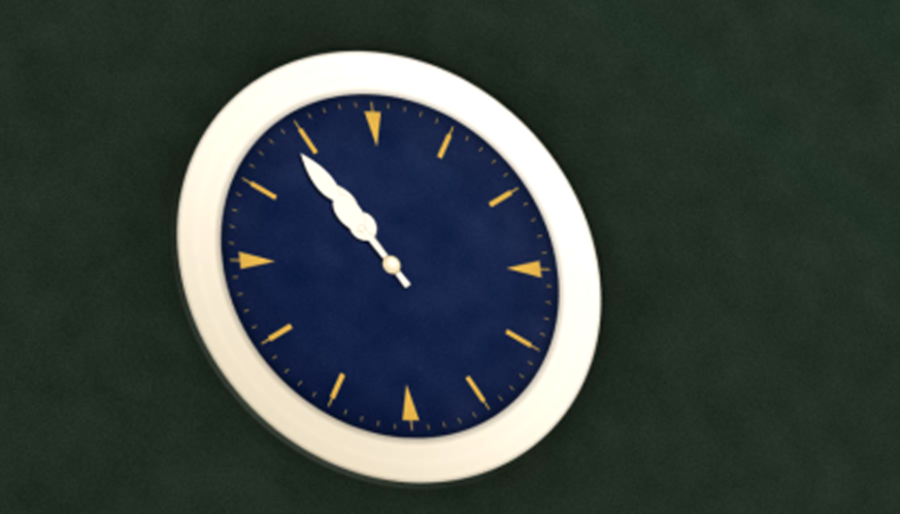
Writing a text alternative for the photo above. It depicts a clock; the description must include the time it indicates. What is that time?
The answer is 10:54
